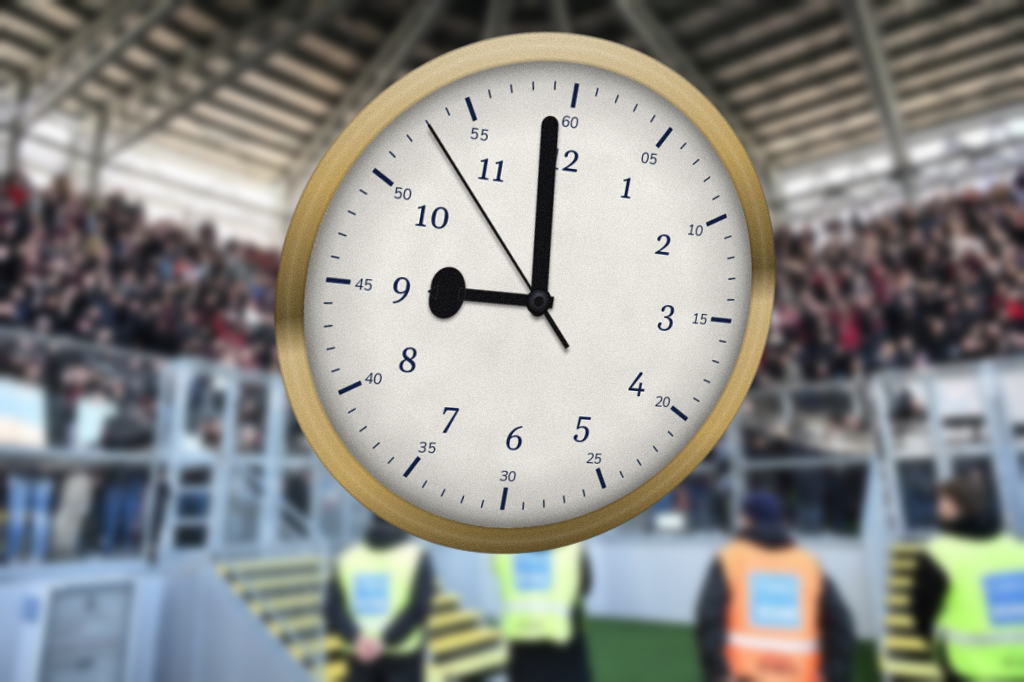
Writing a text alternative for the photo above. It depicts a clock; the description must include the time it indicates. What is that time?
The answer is 8:58:53
